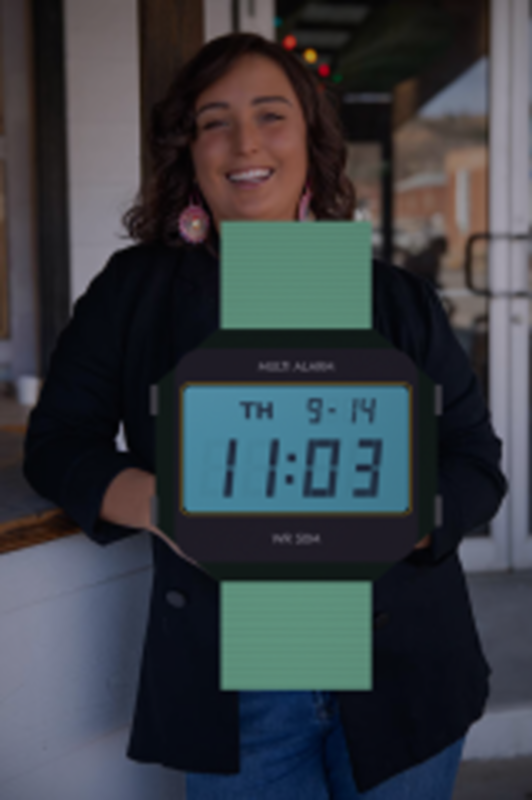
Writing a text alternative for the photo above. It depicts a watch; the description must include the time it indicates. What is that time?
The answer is 11:03
